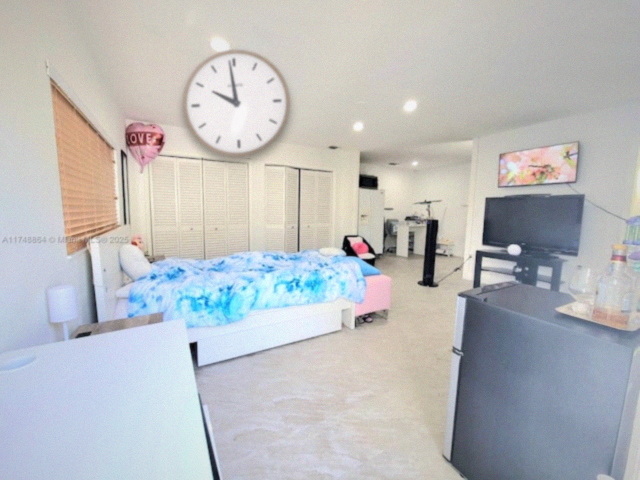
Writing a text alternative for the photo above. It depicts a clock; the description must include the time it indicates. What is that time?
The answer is 9:59
